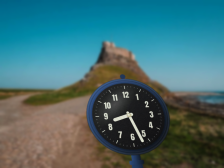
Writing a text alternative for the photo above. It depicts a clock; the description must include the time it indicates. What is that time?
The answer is 8:27
